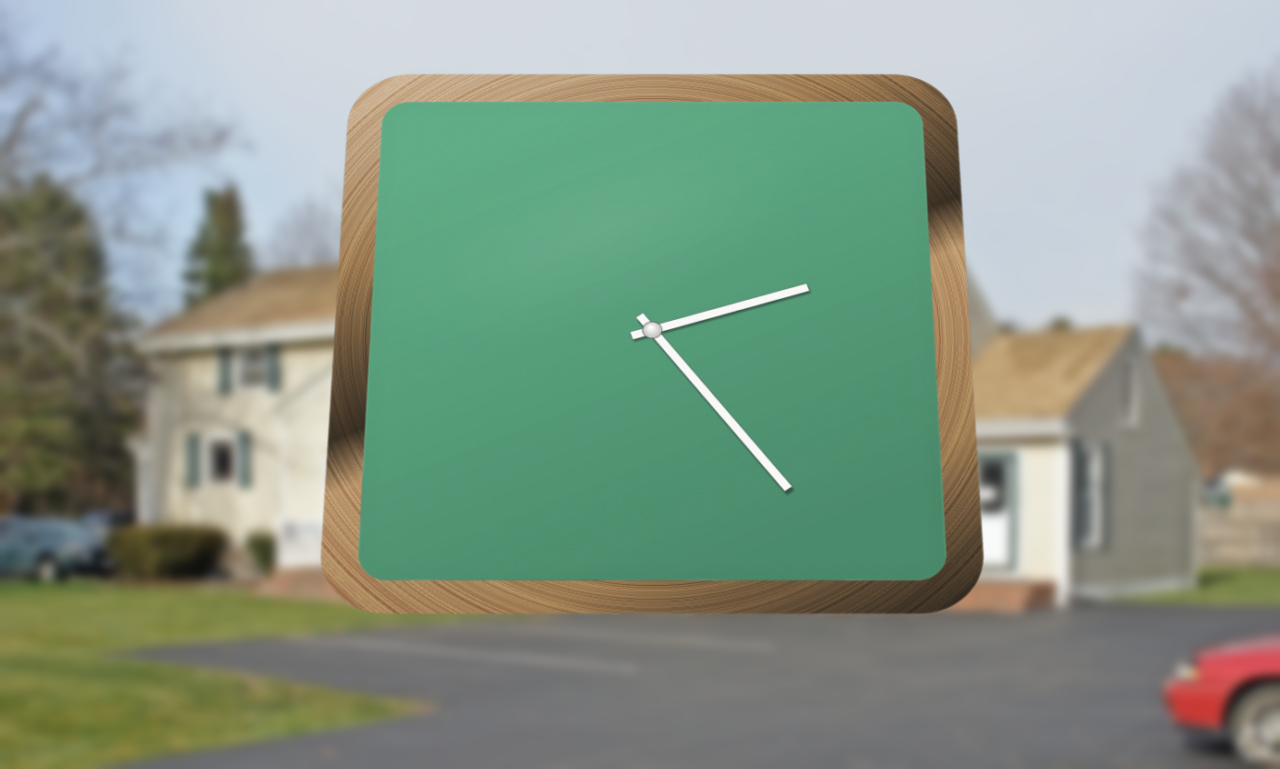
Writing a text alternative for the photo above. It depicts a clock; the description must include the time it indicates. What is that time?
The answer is 2:24
